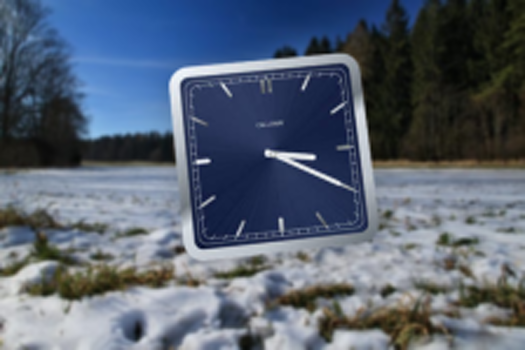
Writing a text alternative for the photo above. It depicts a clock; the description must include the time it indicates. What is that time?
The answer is 3:20
